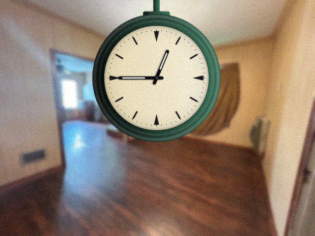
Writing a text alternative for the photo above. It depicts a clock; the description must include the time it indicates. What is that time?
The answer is 12:45
